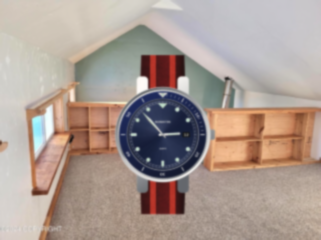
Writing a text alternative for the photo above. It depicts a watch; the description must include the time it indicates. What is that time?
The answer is 2:53
